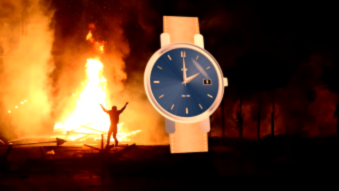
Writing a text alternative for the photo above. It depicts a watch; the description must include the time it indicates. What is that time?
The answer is 2:00
